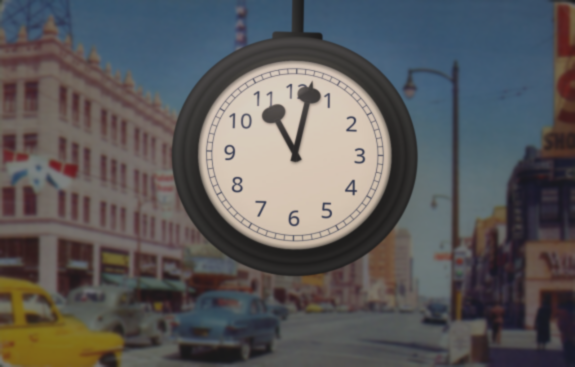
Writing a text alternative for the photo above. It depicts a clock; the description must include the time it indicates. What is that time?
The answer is 11:02
